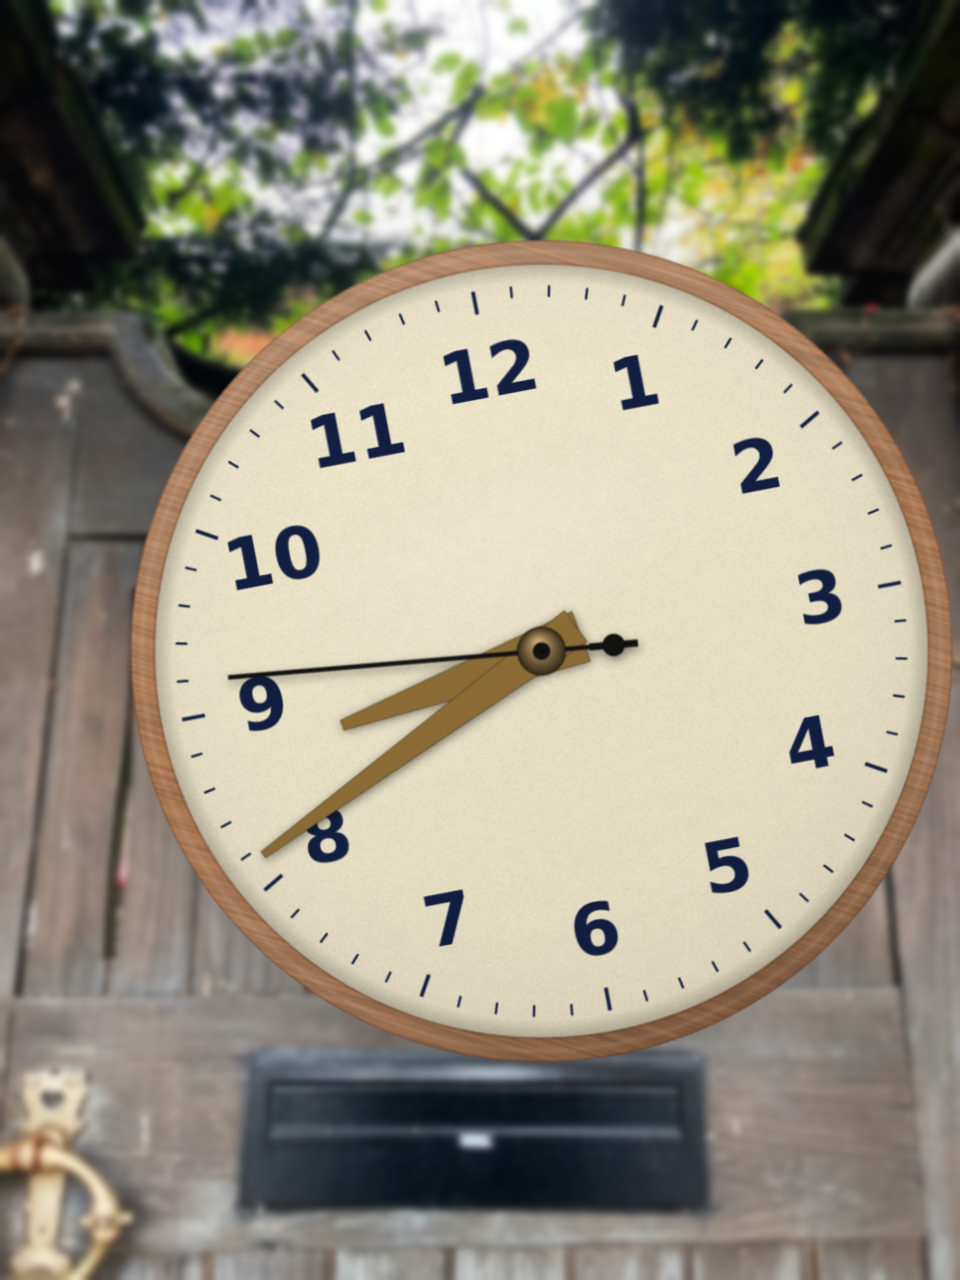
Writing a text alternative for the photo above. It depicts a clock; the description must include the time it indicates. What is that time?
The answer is 8:40:46
